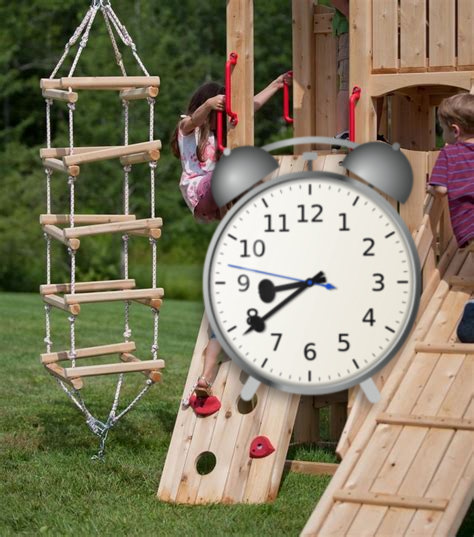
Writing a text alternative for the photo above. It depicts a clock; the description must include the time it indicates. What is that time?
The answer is 8:38:47
